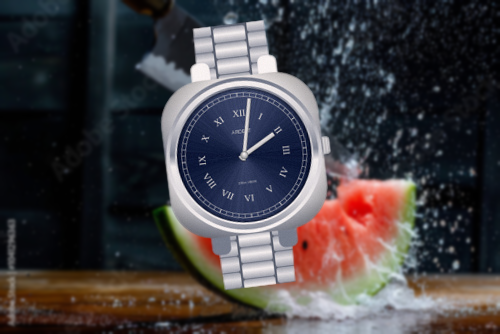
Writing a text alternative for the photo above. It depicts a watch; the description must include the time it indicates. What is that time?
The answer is 2:02
